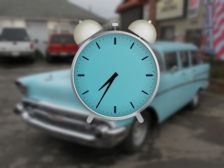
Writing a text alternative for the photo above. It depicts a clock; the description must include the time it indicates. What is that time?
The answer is 7:35
